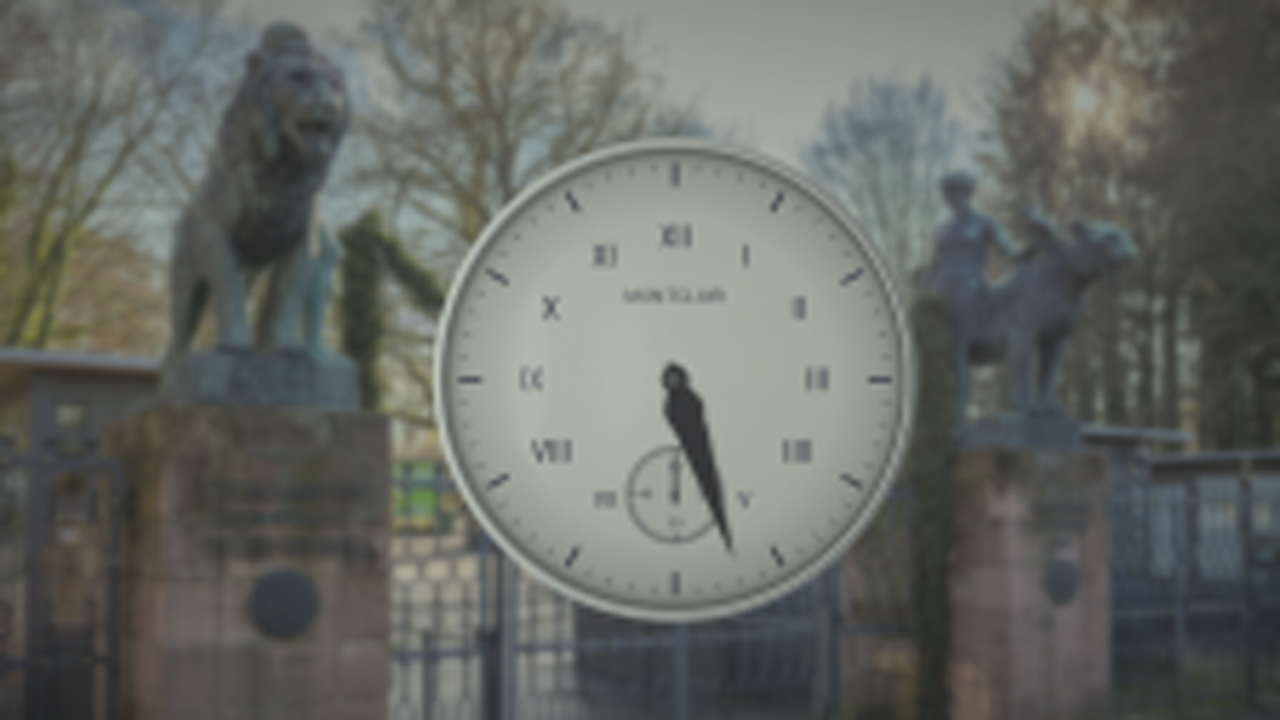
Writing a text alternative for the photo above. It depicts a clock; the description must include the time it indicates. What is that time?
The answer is 5:27
